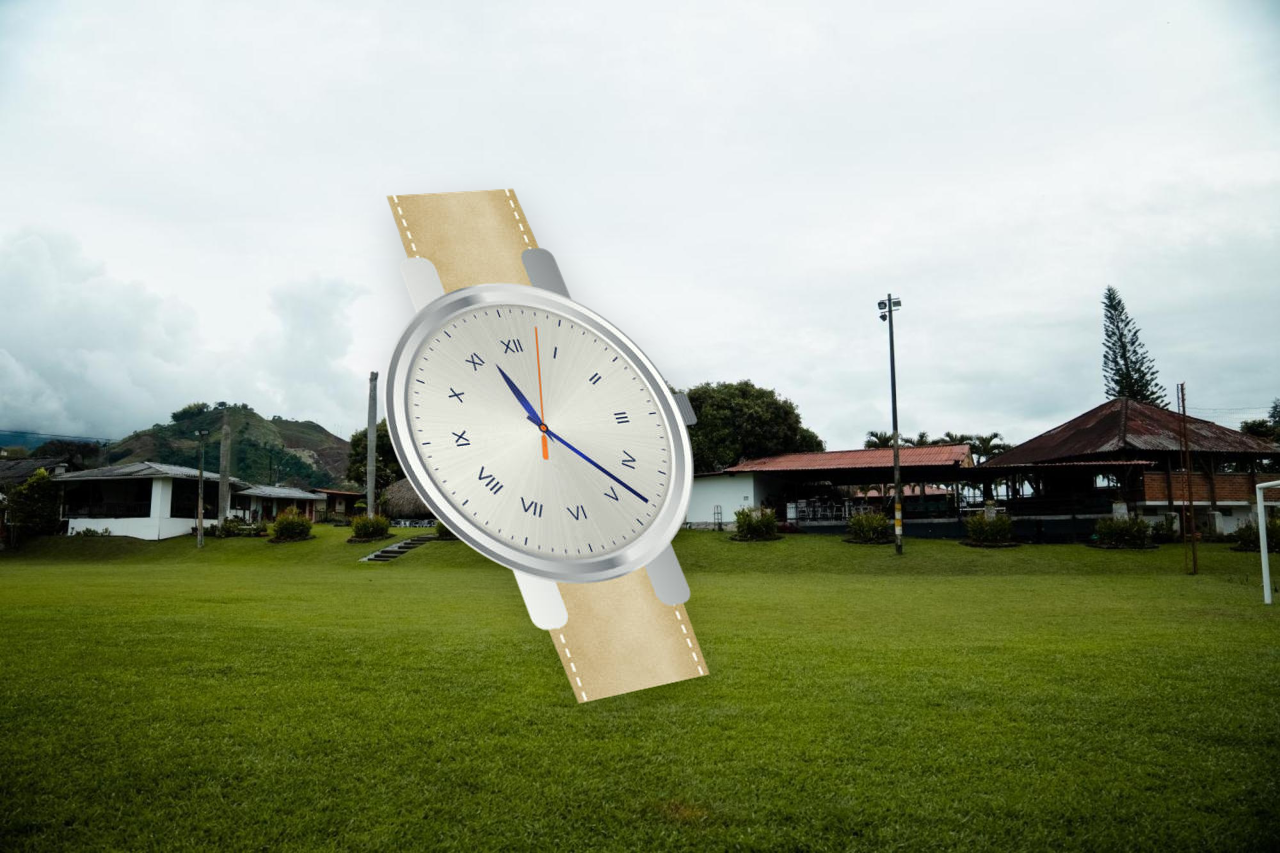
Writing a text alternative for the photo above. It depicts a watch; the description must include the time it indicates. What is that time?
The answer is 11:23:03
